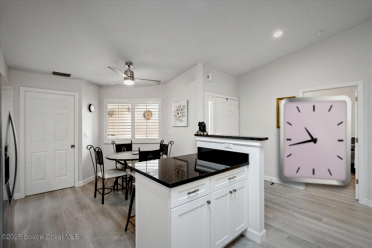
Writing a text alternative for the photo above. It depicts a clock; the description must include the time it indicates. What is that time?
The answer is 10:43
